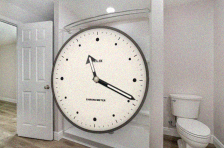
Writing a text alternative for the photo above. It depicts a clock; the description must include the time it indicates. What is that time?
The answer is 11:19
